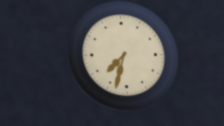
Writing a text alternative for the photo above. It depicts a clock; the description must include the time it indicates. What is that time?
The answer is 7:33
